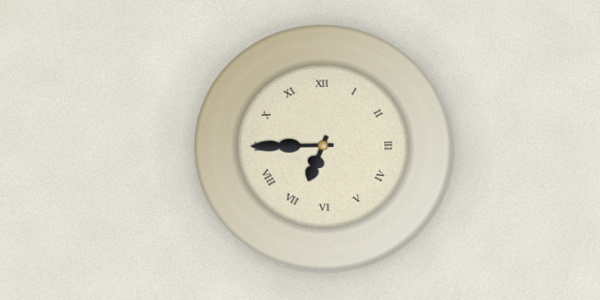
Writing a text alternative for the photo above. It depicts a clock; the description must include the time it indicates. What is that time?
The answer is 6:45
